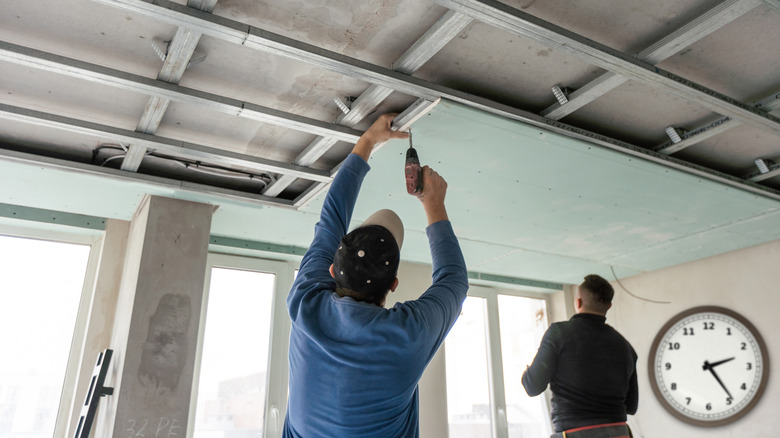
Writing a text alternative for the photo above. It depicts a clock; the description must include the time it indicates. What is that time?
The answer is 2:24
